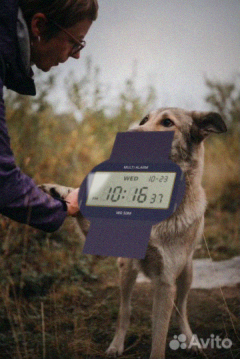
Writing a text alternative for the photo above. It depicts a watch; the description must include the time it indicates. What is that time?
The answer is 10:16:37
